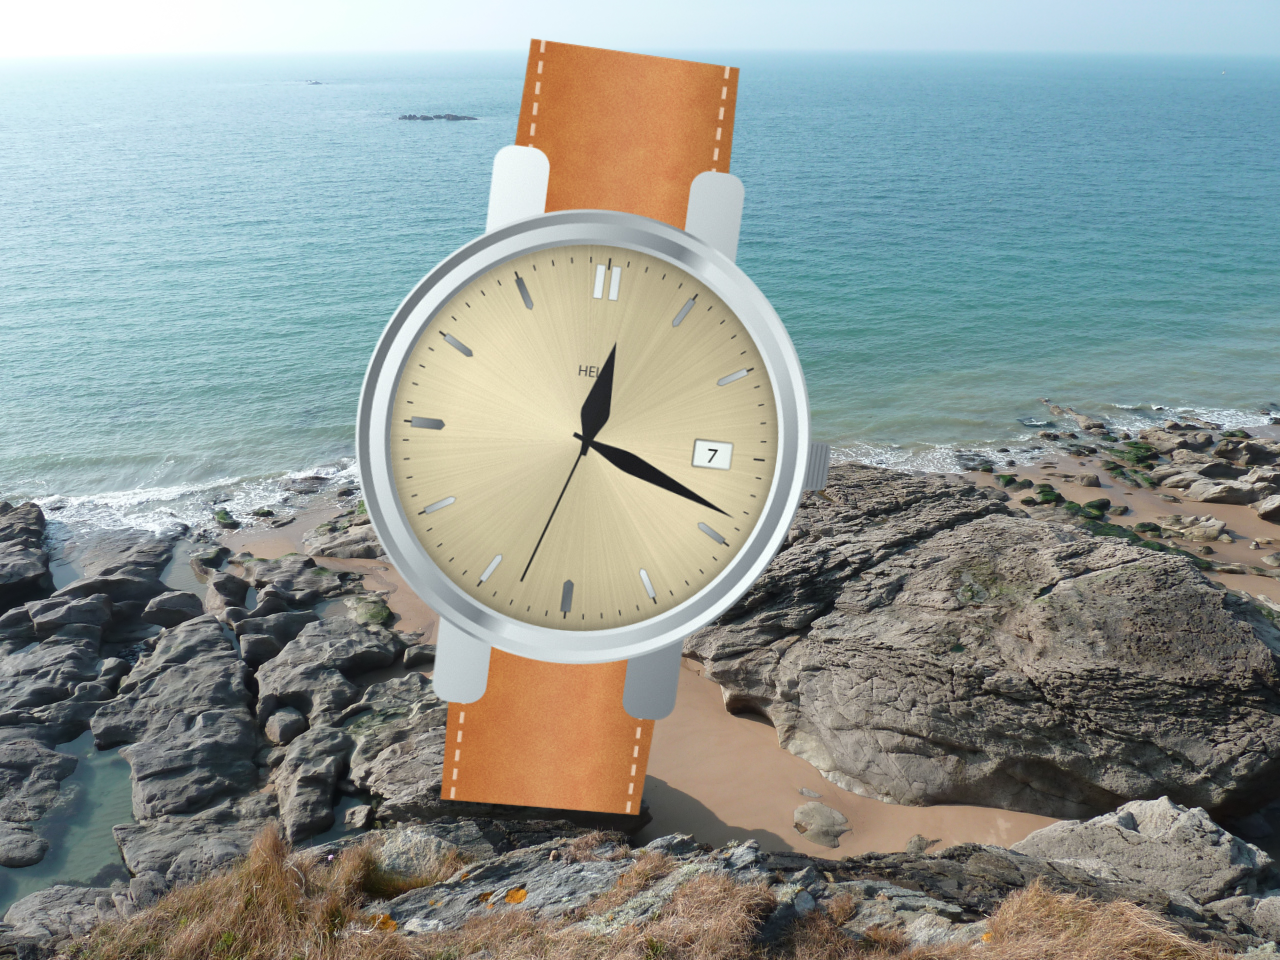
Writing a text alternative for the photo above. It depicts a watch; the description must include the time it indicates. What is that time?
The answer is 12:18:33
